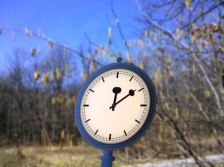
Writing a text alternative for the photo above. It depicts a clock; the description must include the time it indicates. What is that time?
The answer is 12:09
